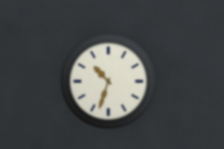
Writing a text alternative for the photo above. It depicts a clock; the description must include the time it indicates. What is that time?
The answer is 10:33
